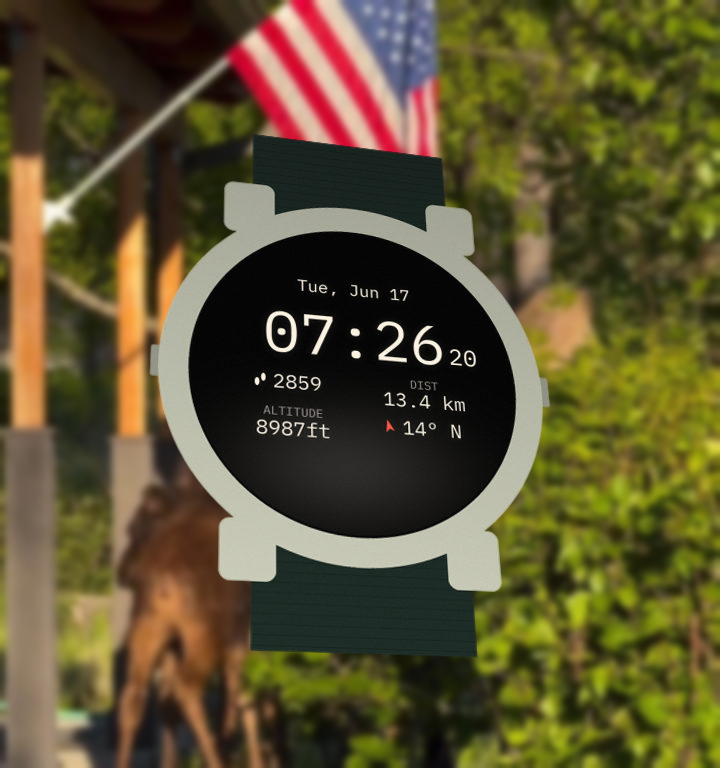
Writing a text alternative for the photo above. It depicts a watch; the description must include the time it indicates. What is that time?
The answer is 7:26:20
